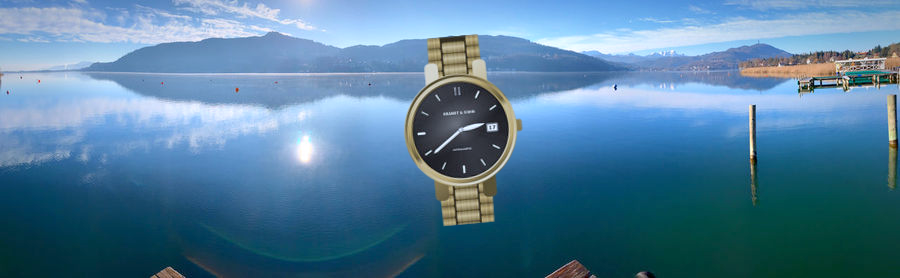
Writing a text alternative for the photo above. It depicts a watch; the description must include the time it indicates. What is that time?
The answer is 2:39
